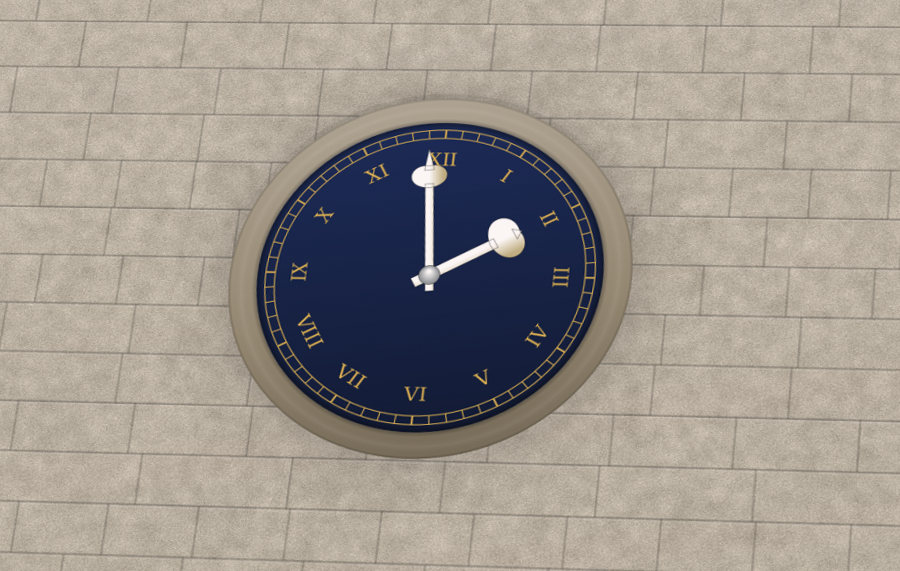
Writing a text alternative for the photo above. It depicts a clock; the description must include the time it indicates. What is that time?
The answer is 1:59
